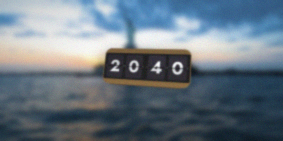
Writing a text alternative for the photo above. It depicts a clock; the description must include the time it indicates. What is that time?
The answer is 20:40
